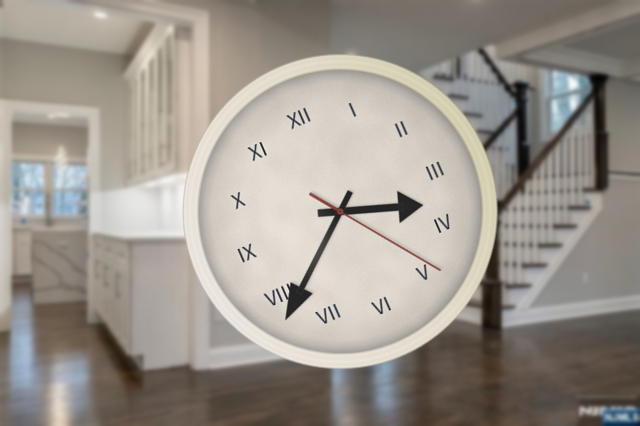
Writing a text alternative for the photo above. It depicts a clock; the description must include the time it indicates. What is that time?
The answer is 3:38:24
